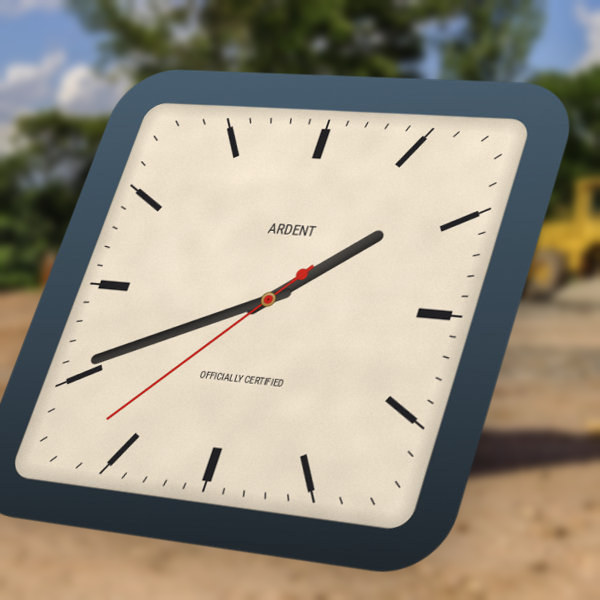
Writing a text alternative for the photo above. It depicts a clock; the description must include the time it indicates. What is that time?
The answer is 1:40:37
